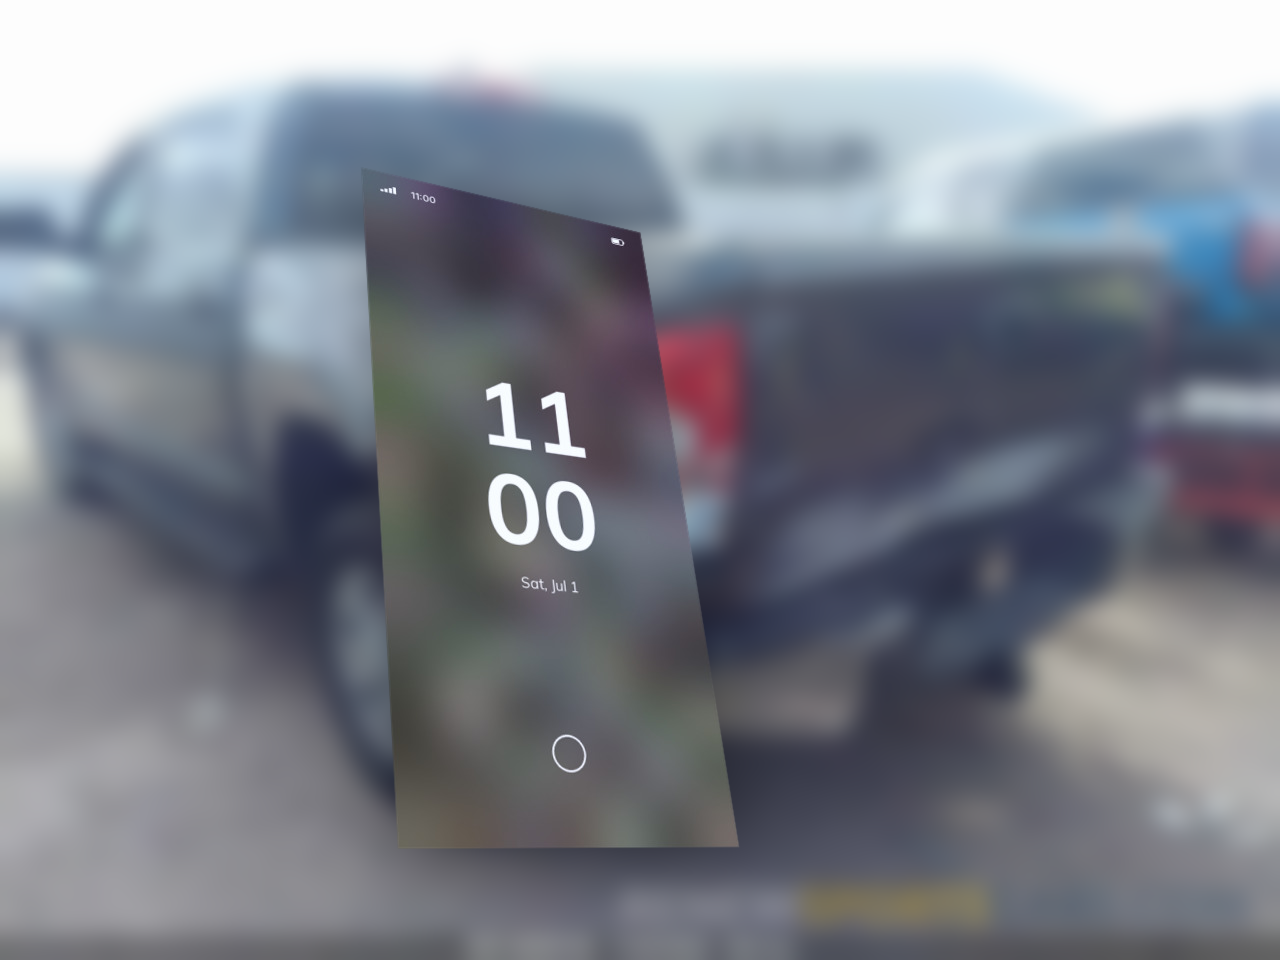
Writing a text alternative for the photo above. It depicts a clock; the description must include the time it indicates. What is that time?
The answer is 11:00
